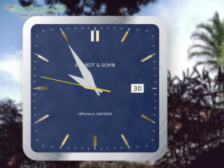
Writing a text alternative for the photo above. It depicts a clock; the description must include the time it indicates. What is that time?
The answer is 9:54:47
